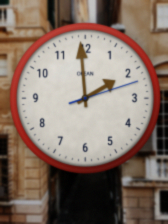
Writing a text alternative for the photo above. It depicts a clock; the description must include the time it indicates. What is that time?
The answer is 1:59:12
